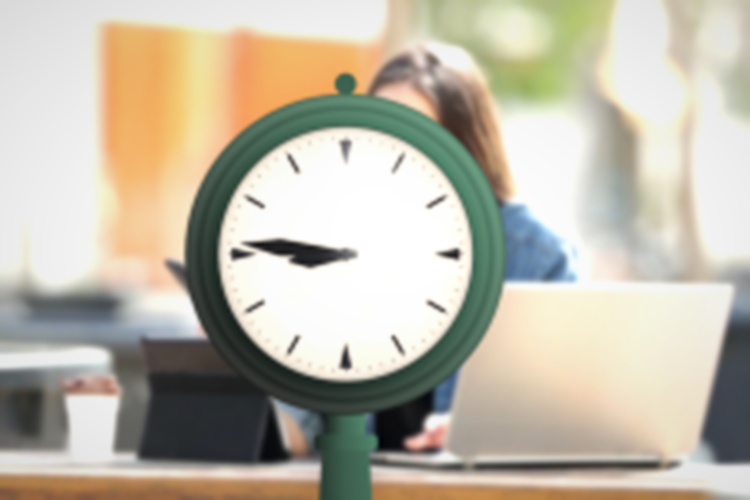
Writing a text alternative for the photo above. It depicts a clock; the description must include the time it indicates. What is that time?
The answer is 8:46
